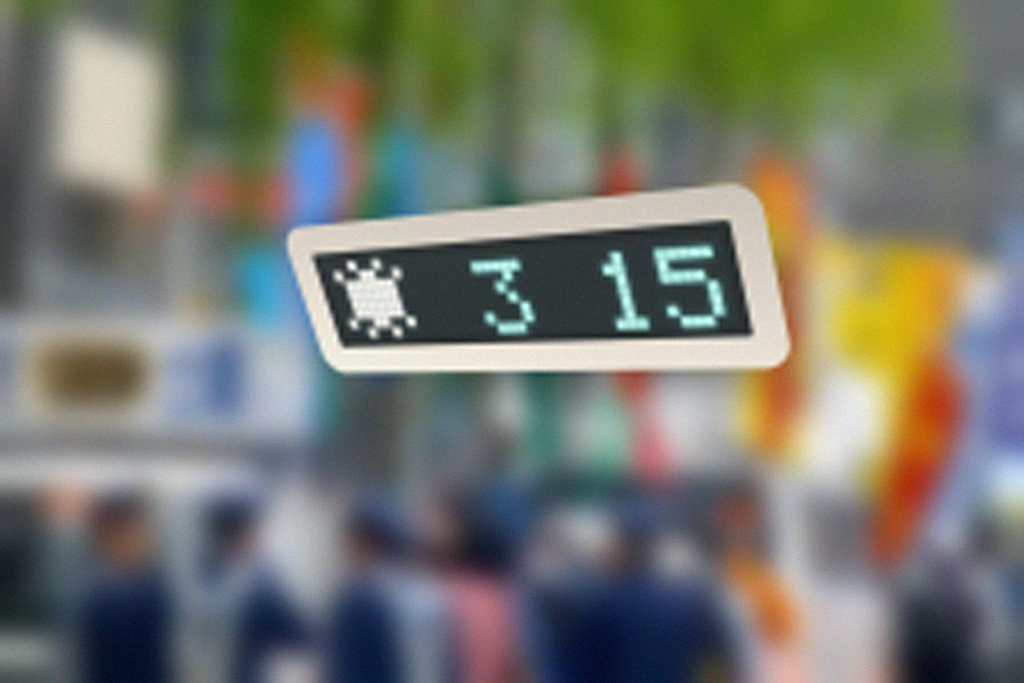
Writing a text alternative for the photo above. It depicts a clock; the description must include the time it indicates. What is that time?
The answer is 3:15
